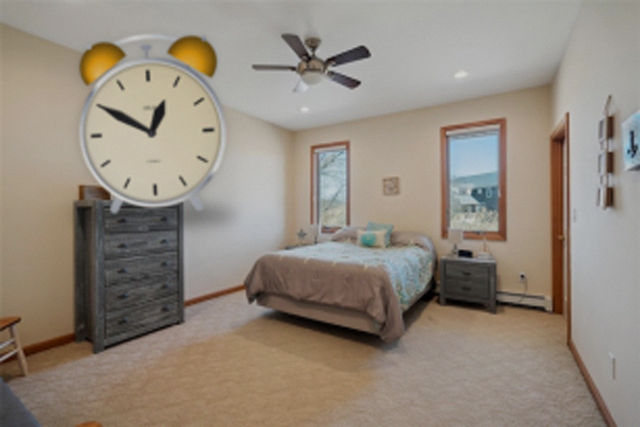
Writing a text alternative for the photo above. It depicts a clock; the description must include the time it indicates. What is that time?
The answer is 12:50
